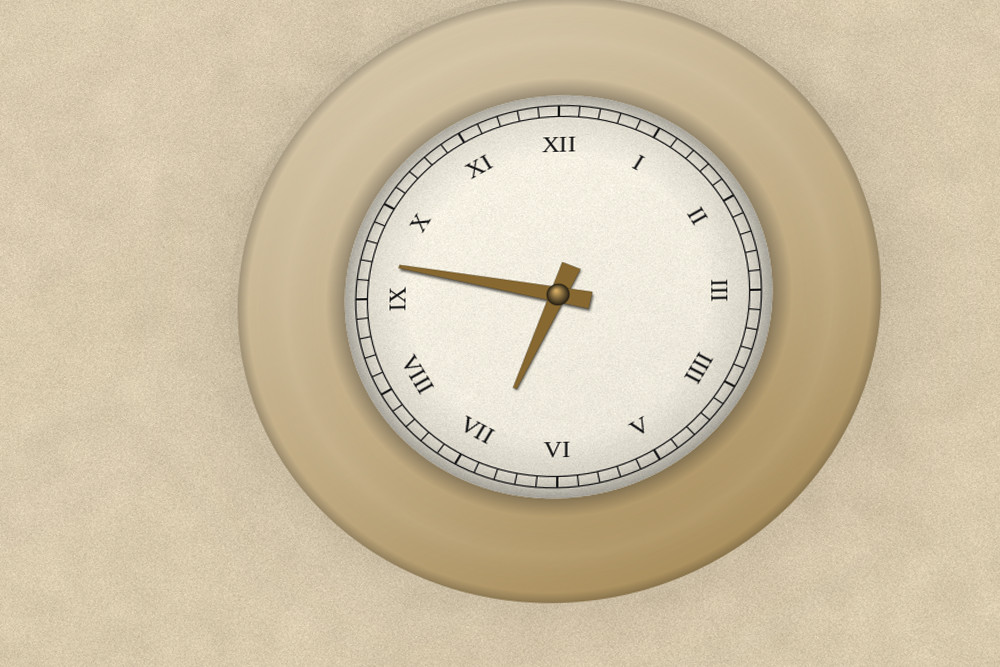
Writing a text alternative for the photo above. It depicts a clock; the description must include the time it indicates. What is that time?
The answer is 6:47
